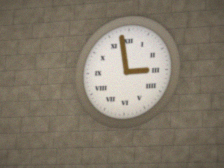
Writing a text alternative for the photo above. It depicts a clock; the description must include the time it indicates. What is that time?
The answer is 2:58
